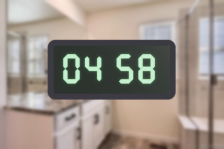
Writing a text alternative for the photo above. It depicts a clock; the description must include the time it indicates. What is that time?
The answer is 4:58
